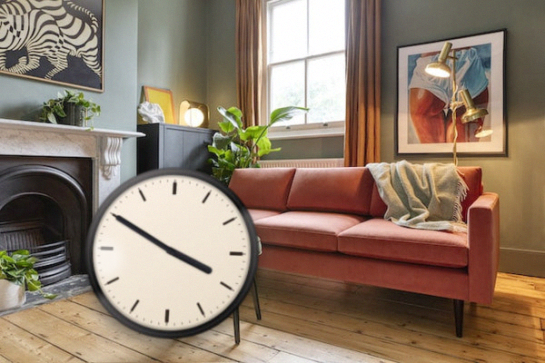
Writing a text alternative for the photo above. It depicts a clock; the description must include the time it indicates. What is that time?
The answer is 3:50
